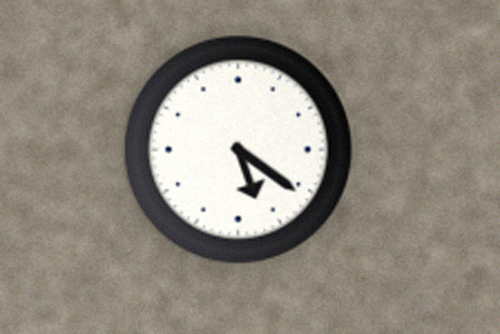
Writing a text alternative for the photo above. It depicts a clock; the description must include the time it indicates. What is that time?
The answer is 5:21
